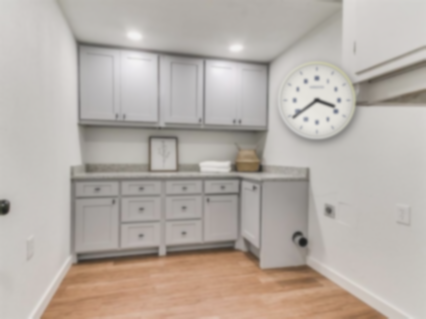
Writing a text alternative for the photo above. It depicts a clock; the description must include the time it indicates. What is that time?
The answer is 3:39
